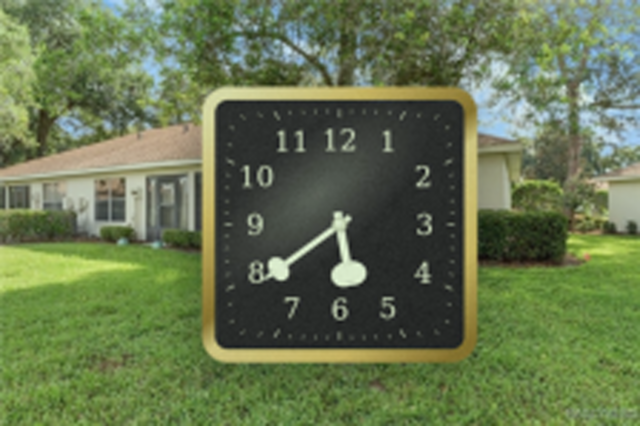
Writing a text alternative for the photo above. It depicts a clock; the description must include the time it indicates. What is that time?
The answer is 5:39
